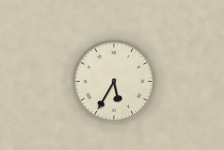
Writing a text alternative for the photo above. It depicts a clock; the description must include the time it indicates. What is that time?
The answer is 5:35
